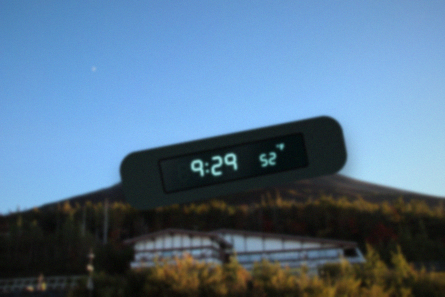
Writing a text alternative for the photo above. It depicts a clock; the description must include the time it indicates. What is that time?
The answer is 9:29
